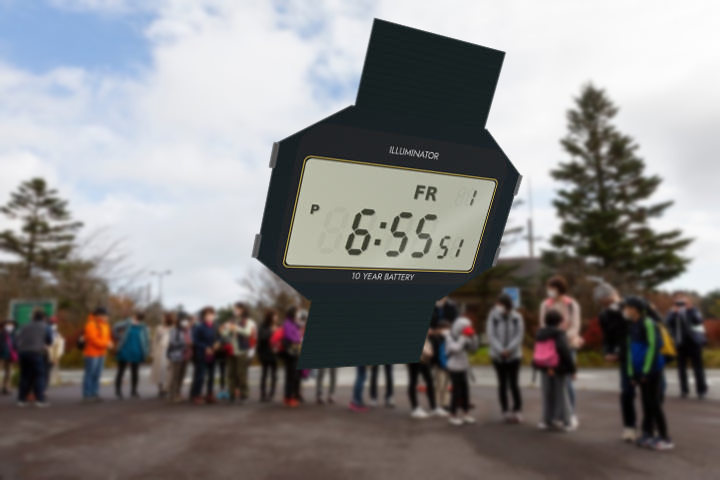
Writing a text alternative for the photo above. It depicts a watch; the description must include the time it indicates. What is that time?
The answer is 6:55:51
